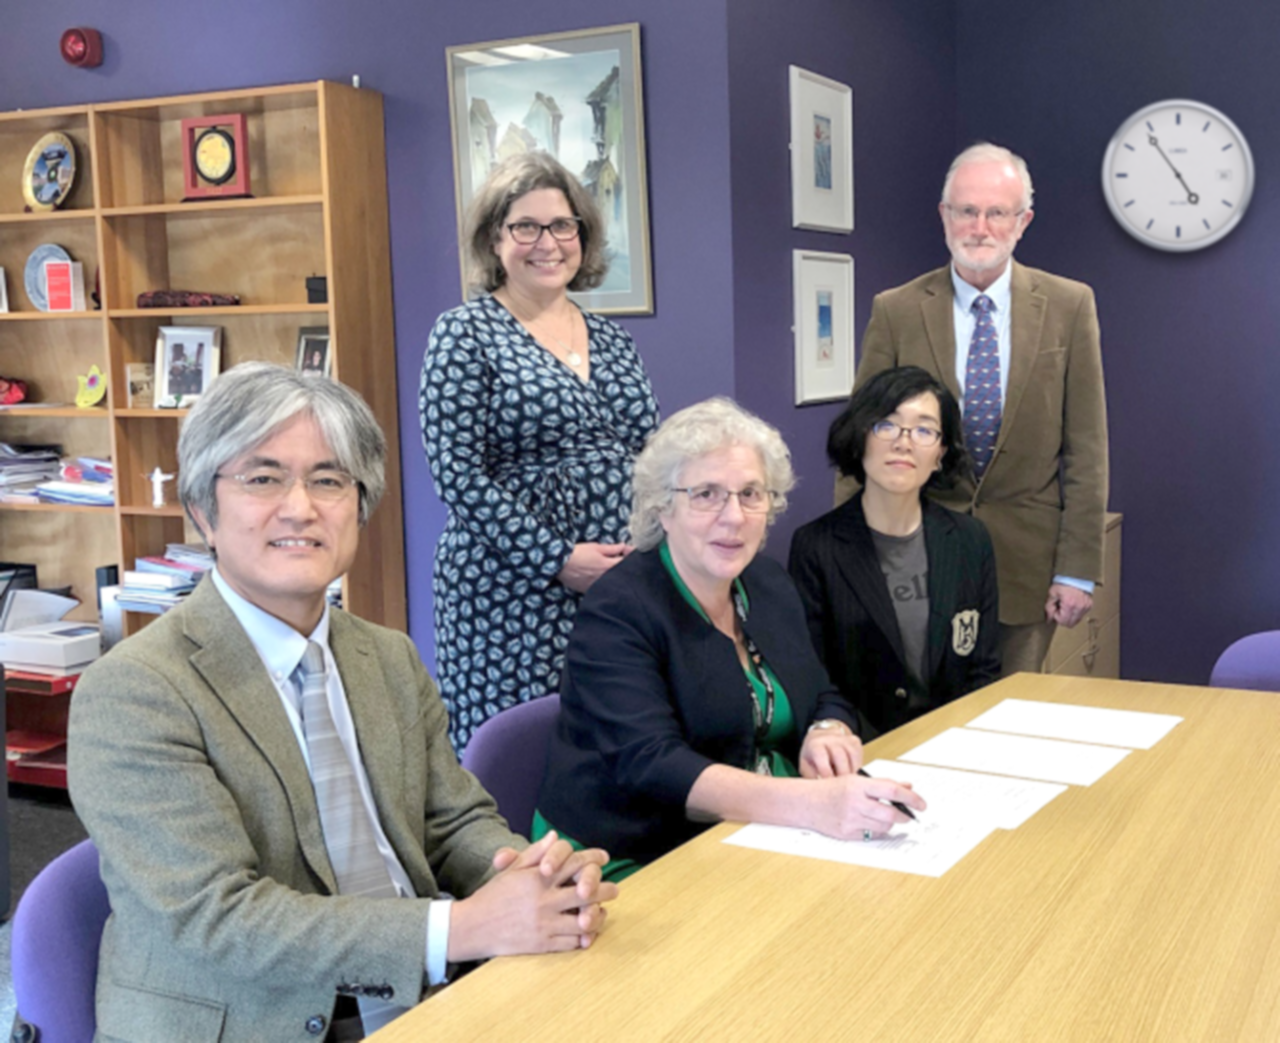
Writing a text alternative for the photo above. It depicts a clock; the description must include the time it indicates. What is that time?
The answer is 4:54
